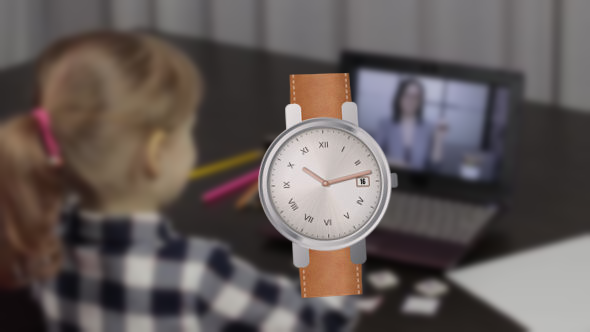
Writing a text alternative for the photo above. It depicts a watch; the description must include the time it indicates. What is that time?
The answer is 10:13
